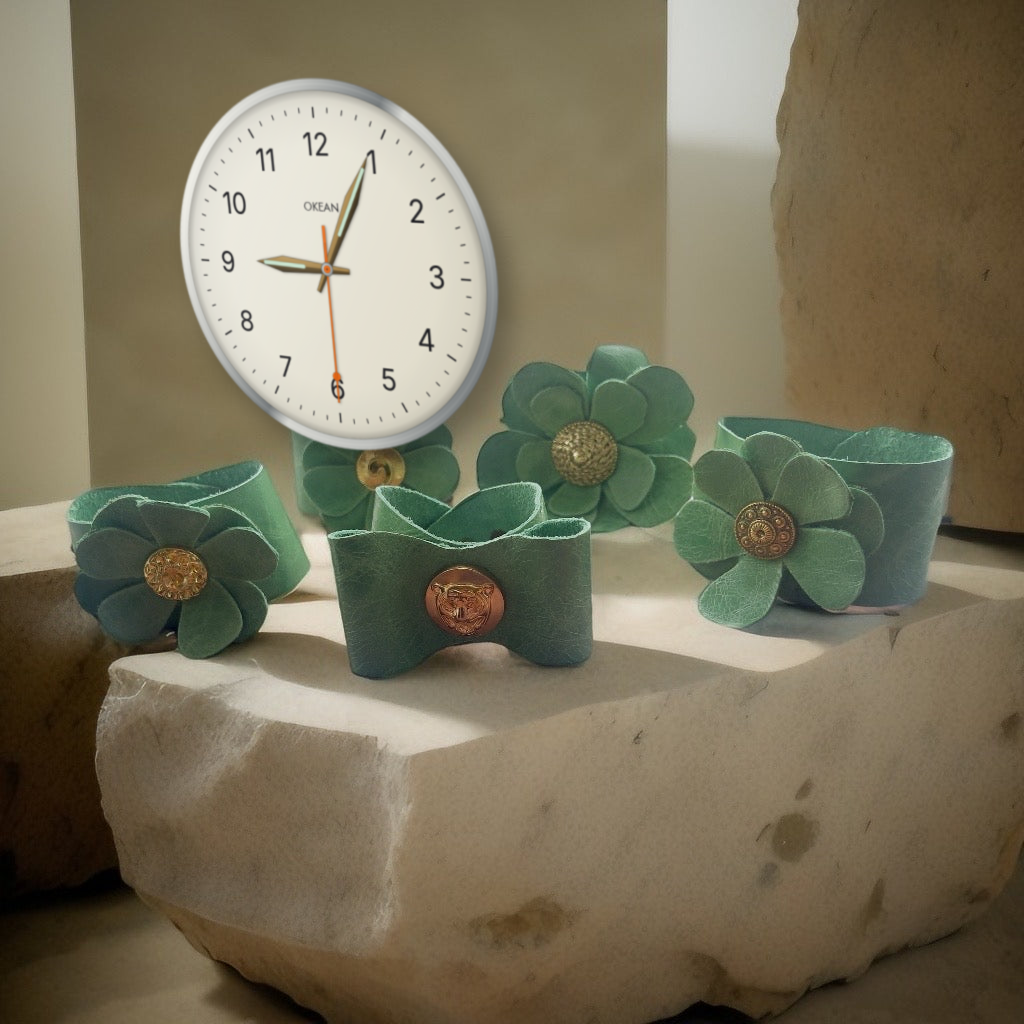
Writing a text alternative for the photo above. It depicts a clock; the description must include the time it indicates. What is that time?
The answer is 9:04:30
